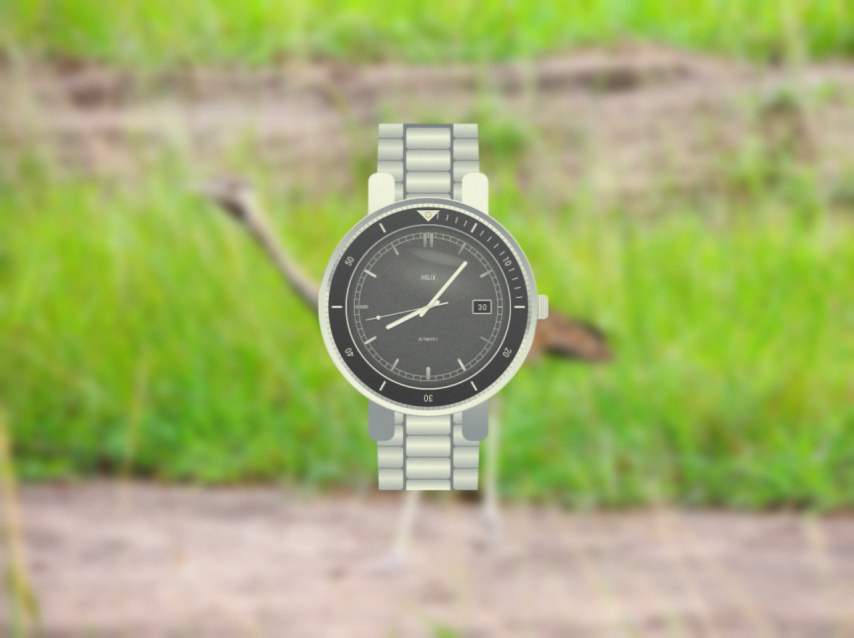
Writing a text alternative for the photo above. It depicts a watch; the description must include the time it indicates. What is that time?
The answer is 8:06:43
